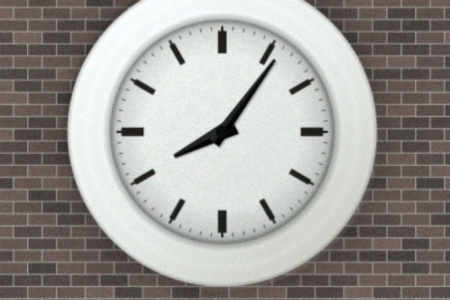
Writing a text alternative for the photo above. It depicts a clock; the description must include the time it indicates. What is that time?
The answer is 8:06
